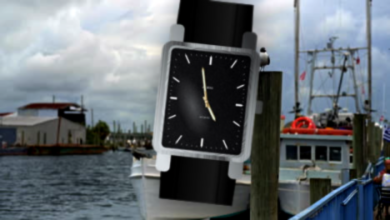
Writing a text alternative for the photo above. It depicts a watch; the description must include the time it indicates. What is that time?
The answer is 4:58
